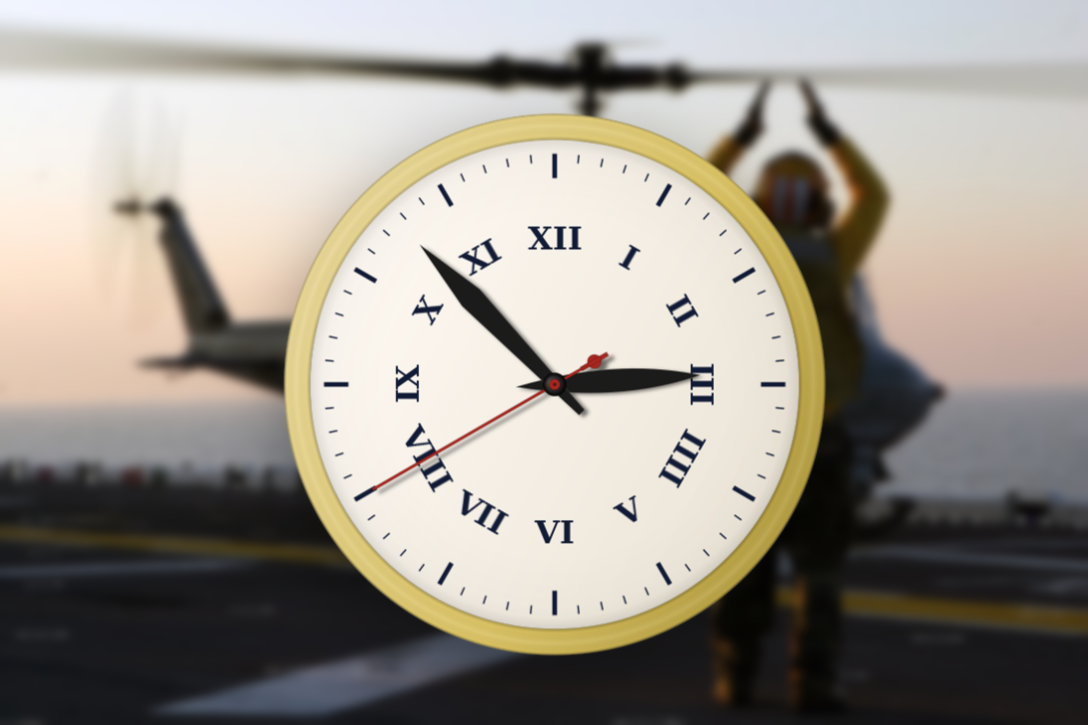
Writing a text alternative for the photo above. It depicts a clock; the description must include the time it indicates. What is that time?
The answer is 2:52:40
